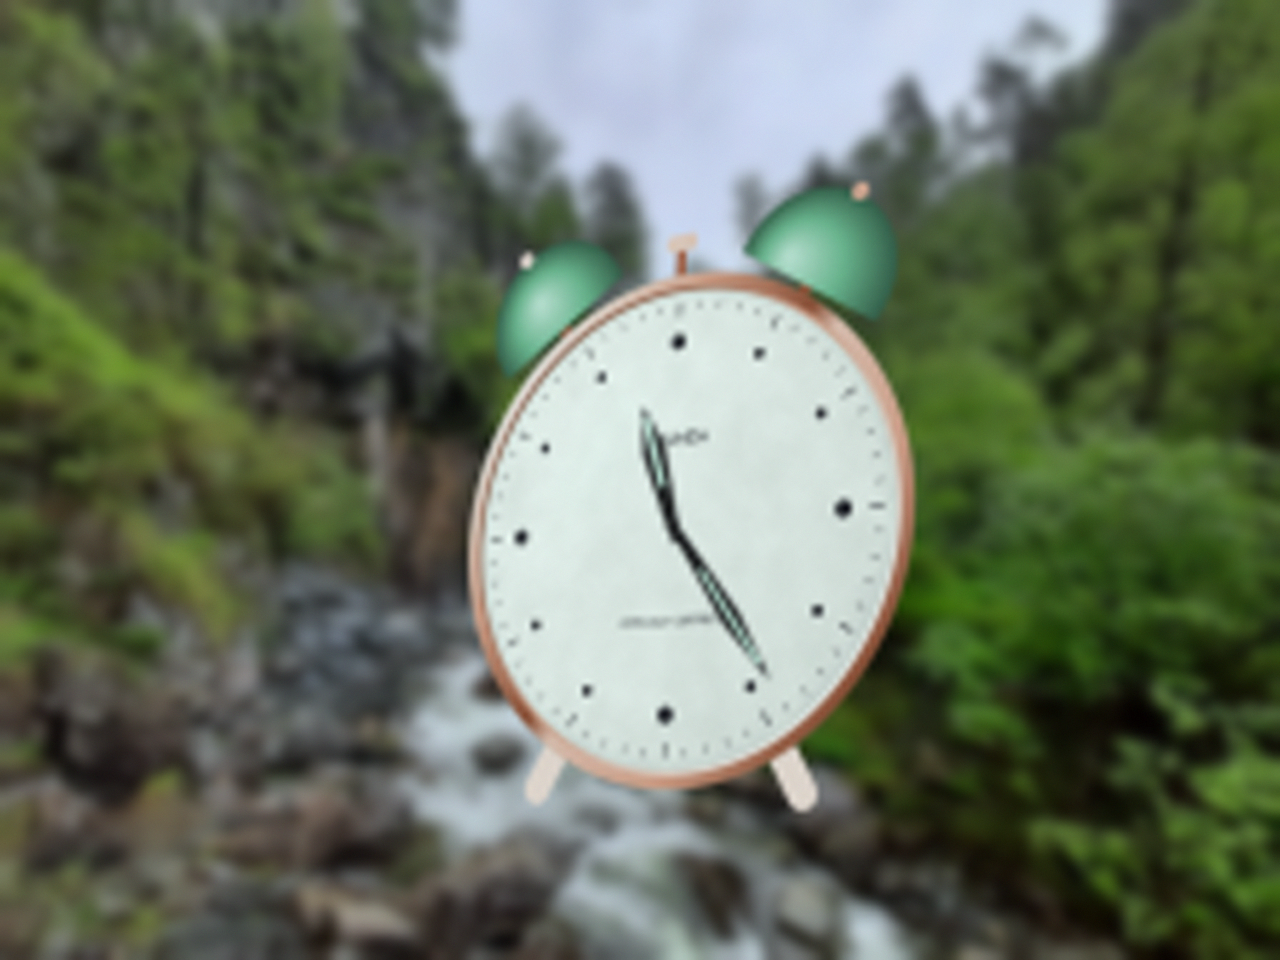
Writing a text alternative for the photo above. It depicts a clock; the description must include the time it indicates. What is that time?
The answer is 11:24
